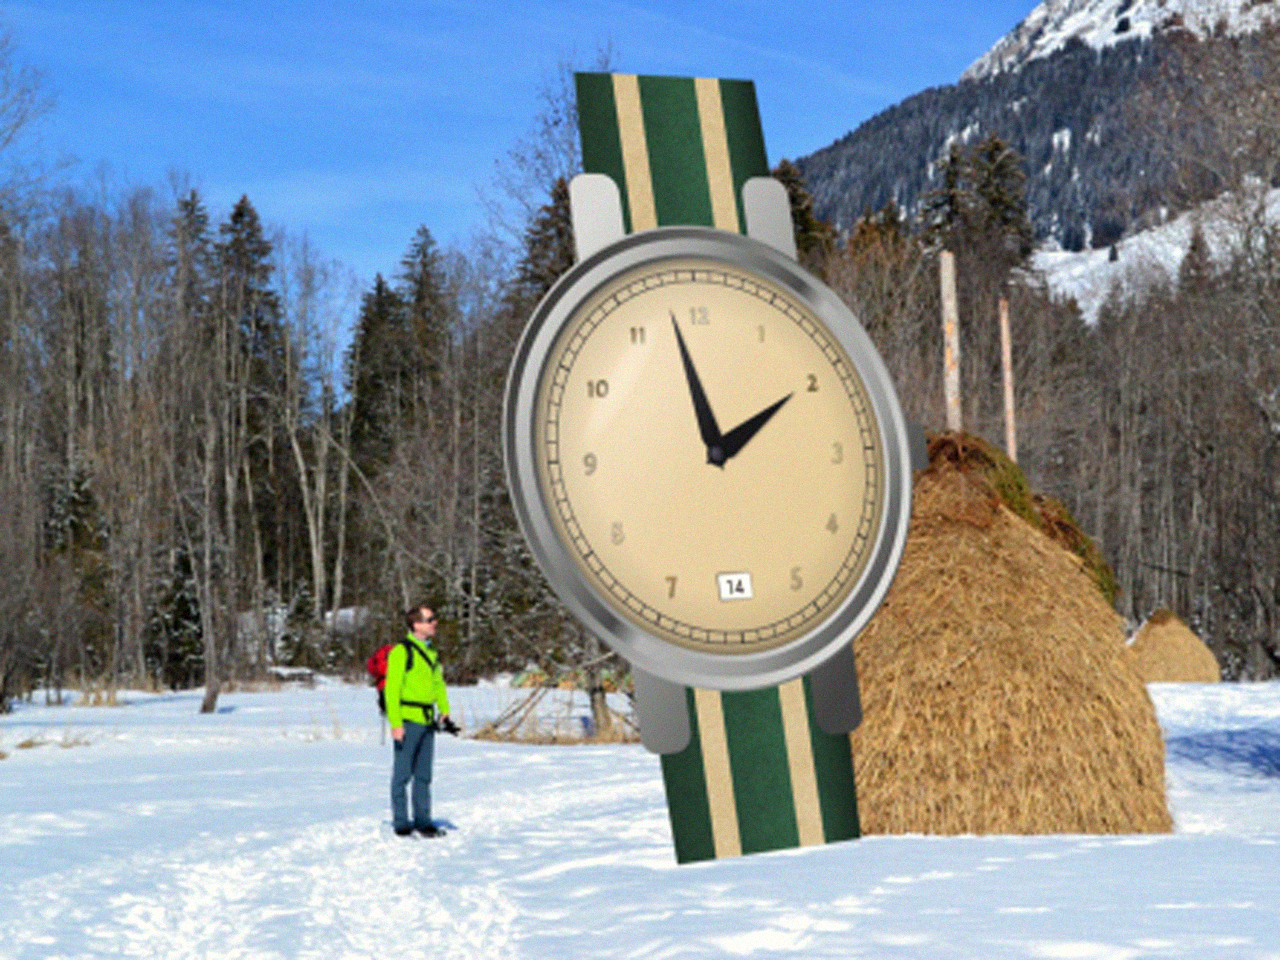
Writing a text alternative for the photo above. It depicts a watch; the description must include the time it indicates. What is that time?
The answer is 1:58
